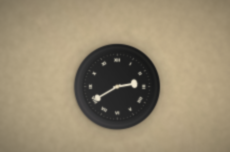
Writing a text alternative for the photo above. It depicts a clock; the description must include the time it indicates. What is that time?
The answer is 2:40
